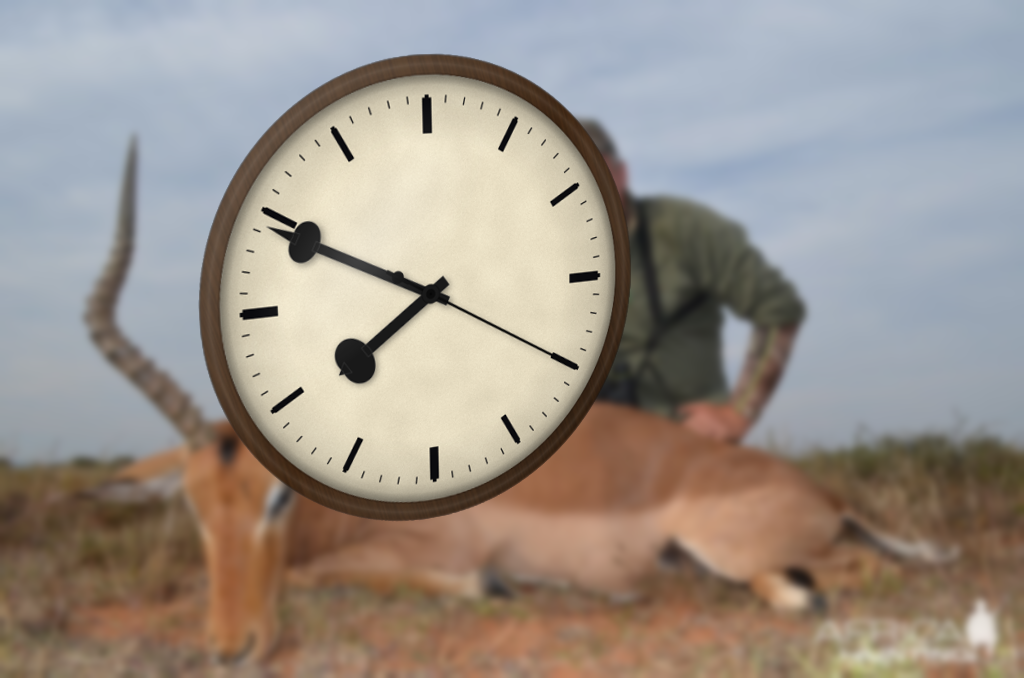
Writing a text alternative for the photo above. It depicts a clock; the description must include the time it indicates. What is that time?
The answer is 7:49:20
